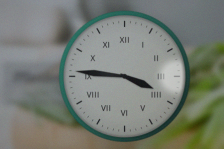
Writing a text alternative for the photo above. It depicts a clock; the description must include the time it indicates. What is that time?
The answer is 3:46
